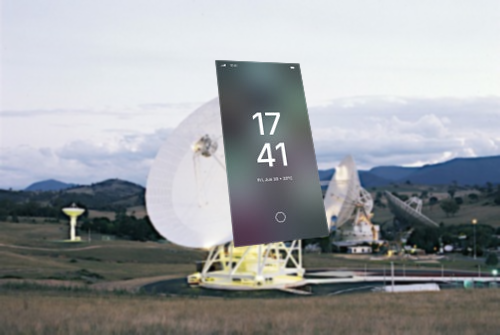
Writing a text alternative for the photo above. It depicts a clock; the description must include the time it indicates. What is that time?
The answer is 17:41
